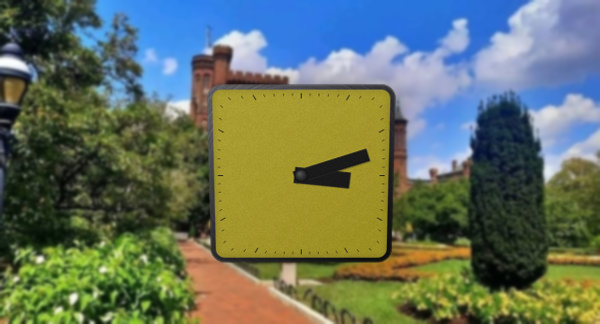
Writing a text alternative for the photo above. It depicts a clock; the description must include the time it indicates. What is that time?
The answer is 3:12
